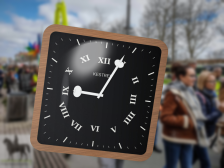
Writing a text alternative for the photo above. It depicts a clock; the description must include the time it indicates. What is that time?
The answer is 9:04
